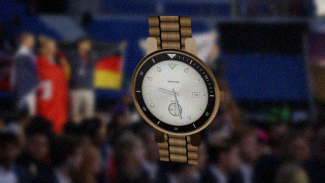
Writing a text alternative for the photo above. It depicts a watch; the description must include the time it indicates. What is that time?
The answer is 9:28
